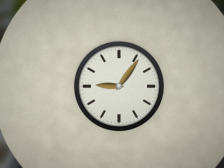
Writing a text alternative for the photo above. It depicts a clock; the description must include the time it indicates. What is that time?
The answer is 9:06
